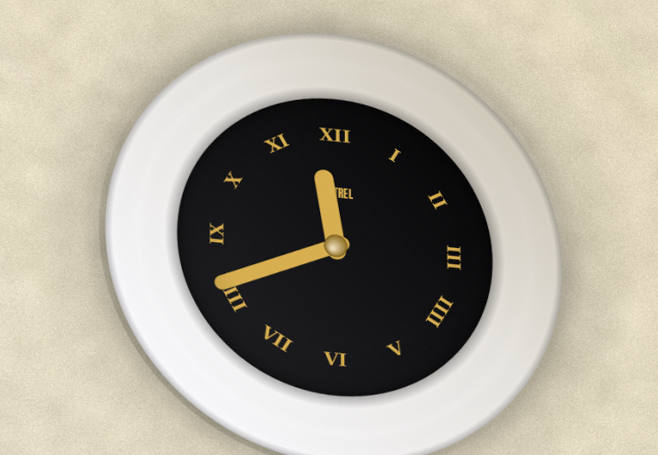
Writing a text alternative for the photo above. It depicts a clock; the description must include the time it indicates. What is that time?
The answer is 11:41
